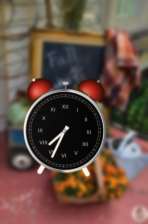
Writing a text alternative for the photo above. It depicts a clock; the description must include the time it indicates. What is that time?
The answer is 7:34
